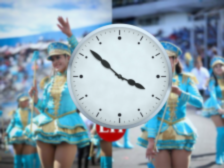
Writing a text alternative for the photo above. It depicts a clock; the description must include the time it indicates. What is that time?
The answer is 3:52
